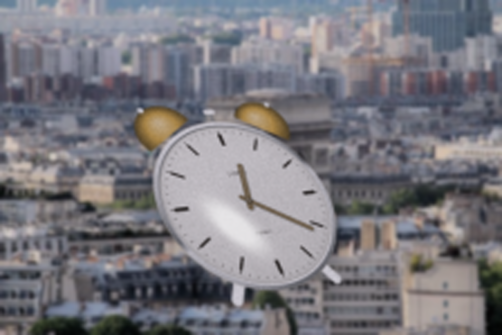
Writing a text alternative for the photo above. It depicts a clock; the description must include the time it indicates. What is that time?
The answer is 12:21
